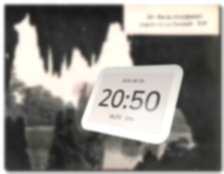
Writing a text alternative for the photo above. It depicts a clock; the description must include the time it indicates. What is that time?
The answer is 20:50
